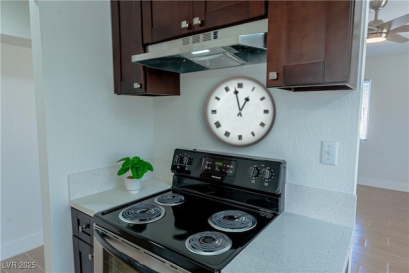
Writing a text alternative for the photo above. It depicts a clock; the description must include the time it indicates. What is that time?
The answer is 12:58
